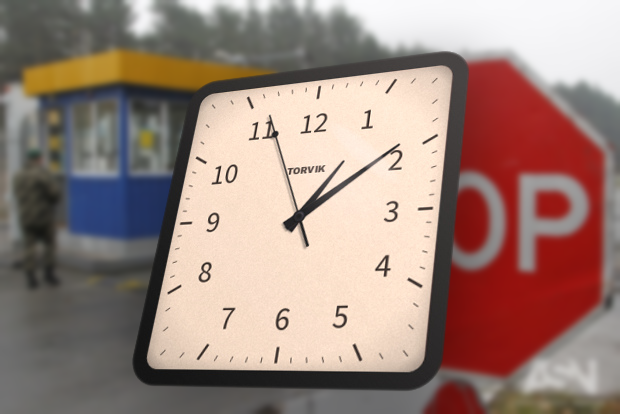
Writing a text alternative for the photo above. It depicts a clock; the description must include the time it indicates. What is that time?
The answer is 1:08:56
